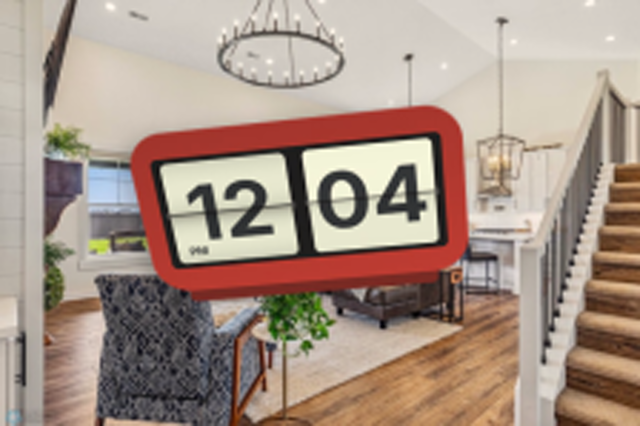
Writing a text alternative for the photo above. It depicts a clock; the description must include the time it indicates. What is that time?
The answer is 12:04
